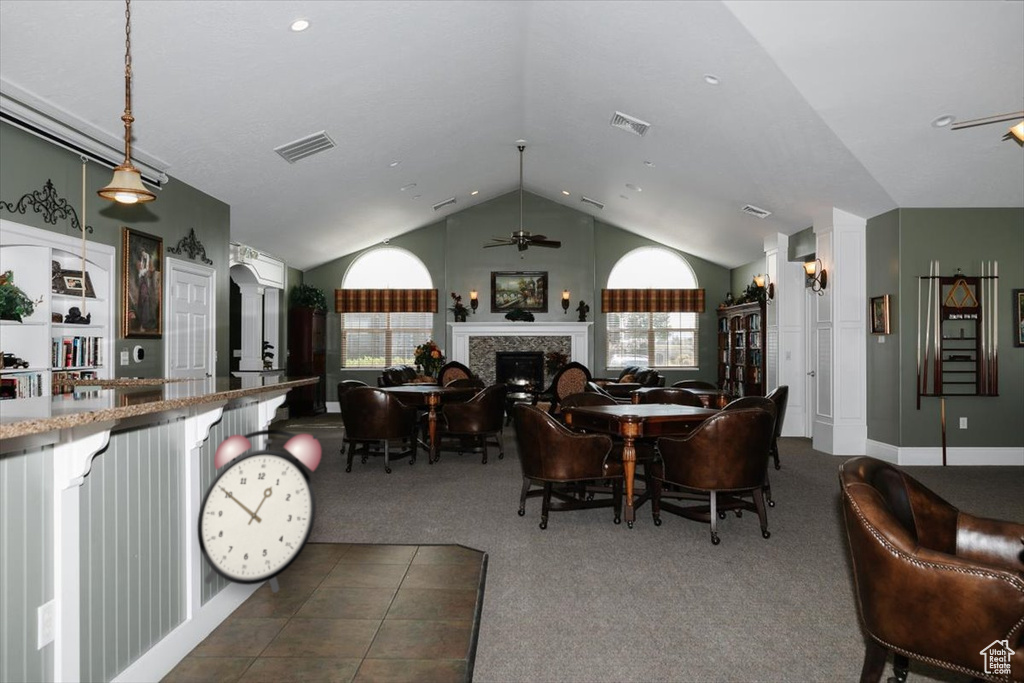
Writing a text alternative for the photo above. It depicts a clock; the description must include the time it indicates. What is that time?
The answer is 12:50
